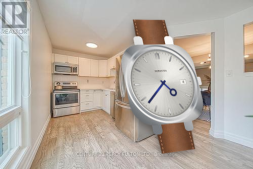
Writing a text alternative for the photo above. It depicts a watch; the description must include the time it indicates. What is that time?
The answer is 4:38
